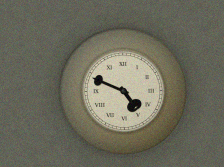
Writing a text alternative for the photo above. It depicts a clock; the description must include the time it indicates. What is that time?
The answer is 4:49
